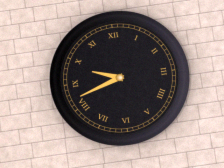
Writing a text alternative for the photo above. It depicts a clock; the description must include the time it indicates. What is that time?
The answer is 9:42
